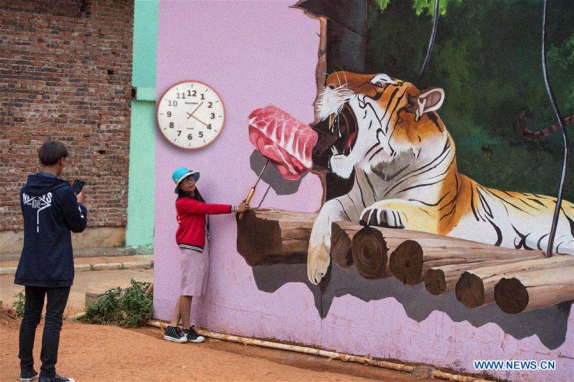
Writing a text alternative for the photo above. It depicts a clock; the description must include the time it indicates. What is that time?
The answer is 1:20
